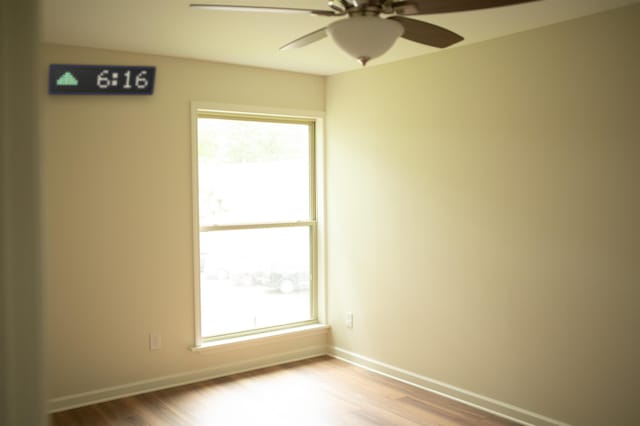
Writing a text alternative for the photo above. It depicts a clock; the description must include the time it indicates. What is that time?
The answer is 6:16
